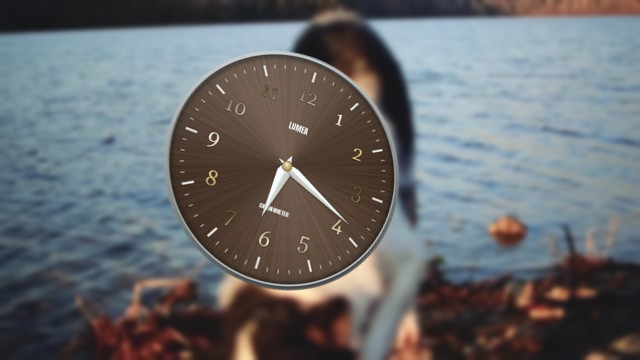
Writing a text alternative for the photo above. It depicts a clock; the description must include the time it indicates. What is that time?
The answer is 6:19
